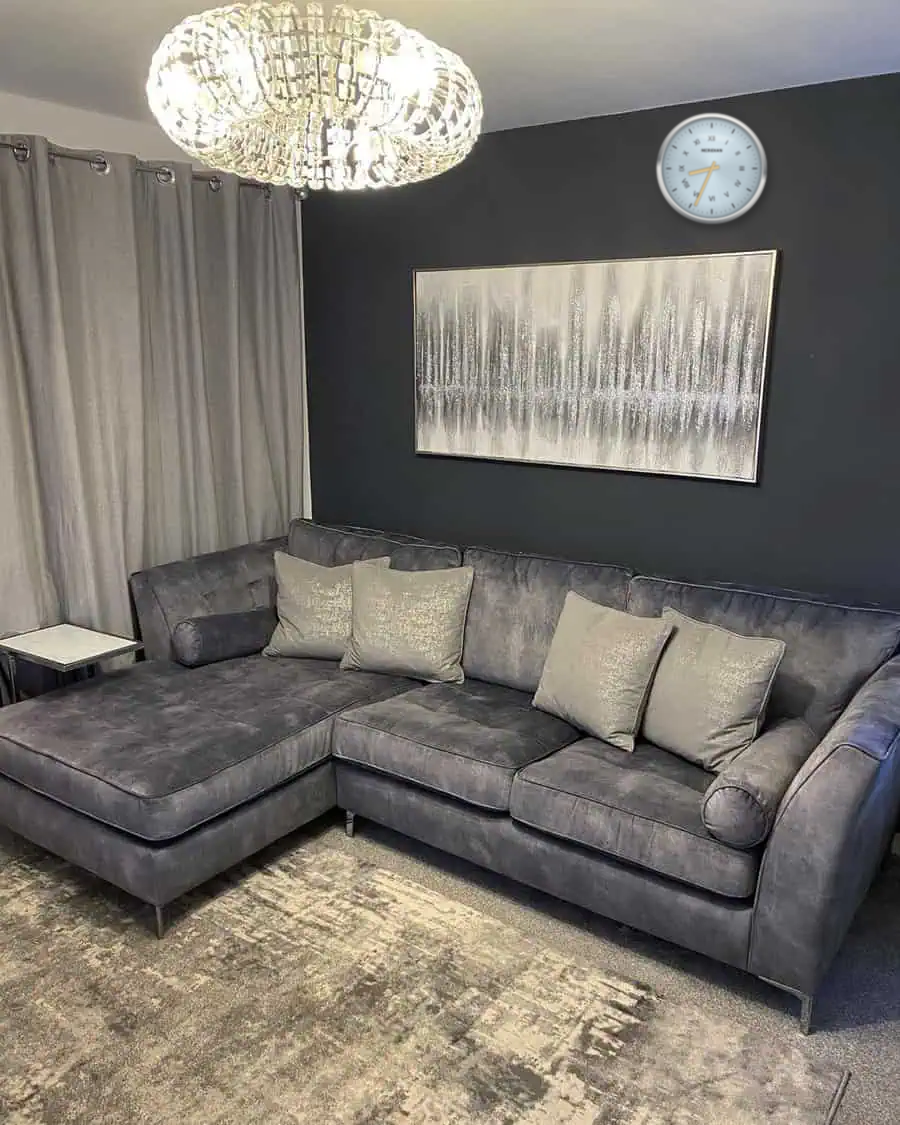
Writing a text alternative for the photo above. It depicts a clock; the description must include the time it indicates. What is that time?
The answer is 8:34
